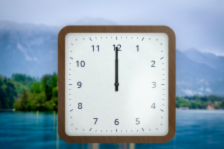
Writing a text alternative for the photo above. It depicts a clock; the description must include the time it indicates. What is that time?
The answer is 12:00
